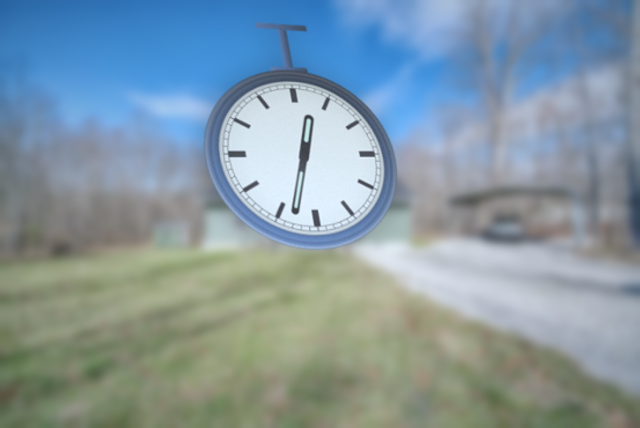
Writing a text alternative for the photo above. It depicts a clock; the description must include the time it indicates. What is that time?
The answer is 12:33
